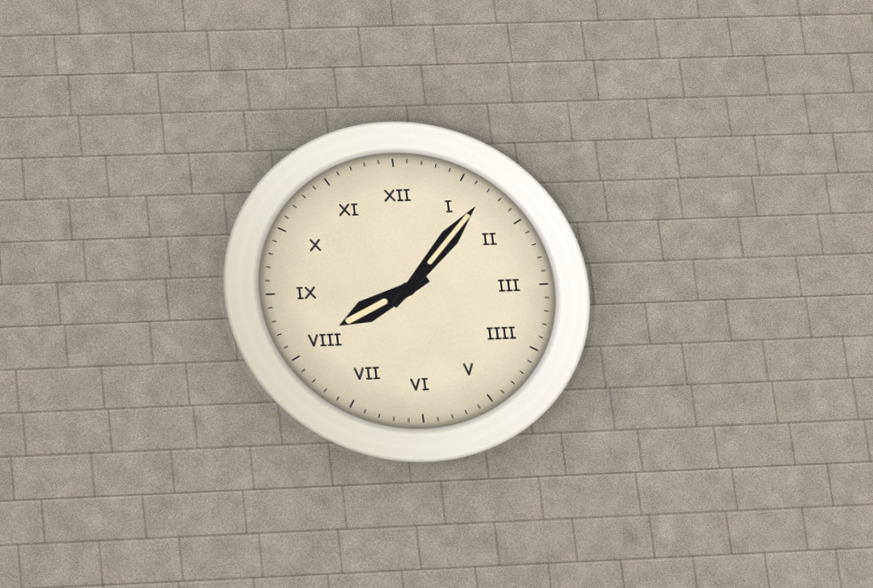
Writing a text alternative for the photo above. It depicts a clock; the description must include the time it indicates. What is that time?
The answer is 8:07
